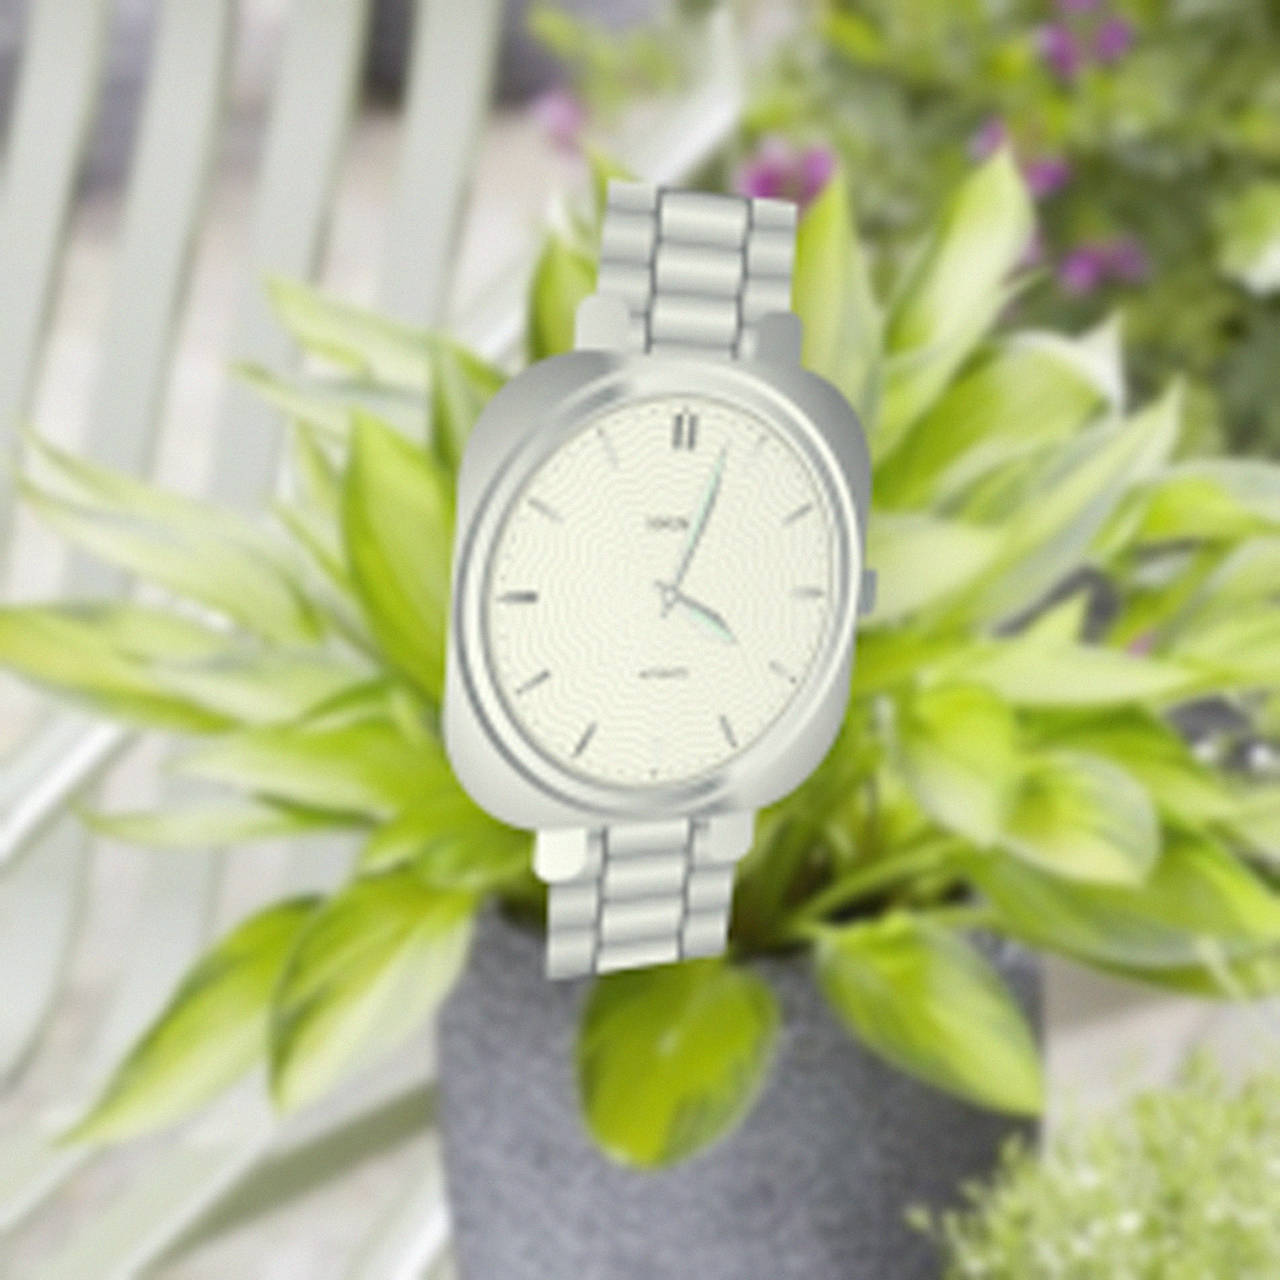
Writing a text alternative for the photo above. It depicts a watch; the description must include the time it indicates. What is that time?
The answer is 4:03
